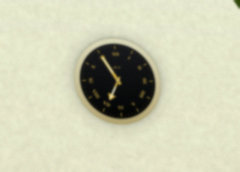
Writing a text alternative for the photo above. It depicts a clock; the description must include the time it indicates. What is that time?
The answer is 6:55
